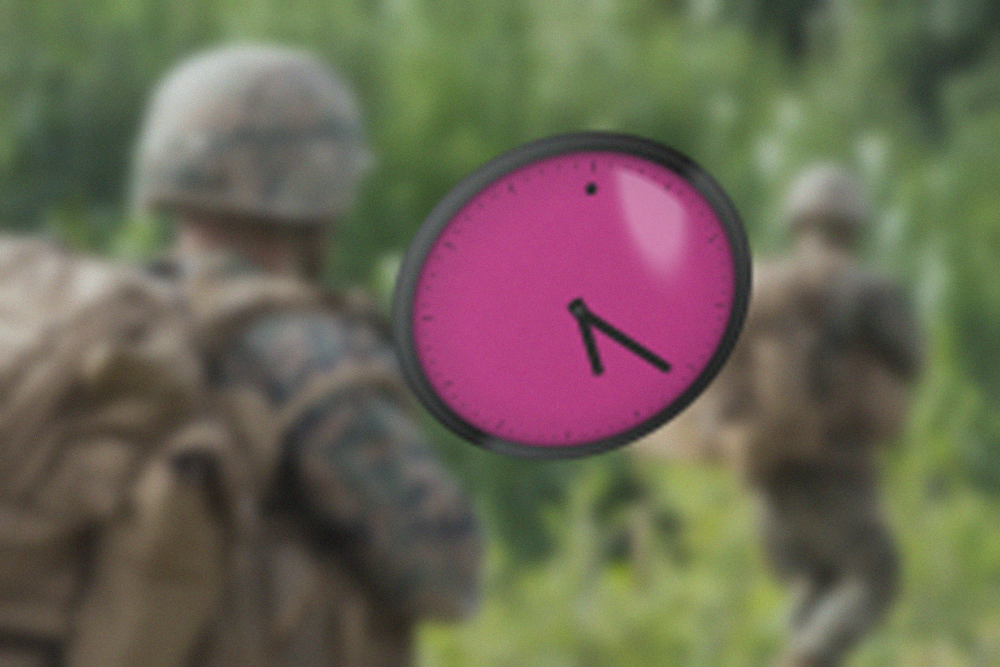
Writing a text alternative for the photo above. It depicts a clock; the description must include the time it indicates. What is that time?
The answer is 5:21
